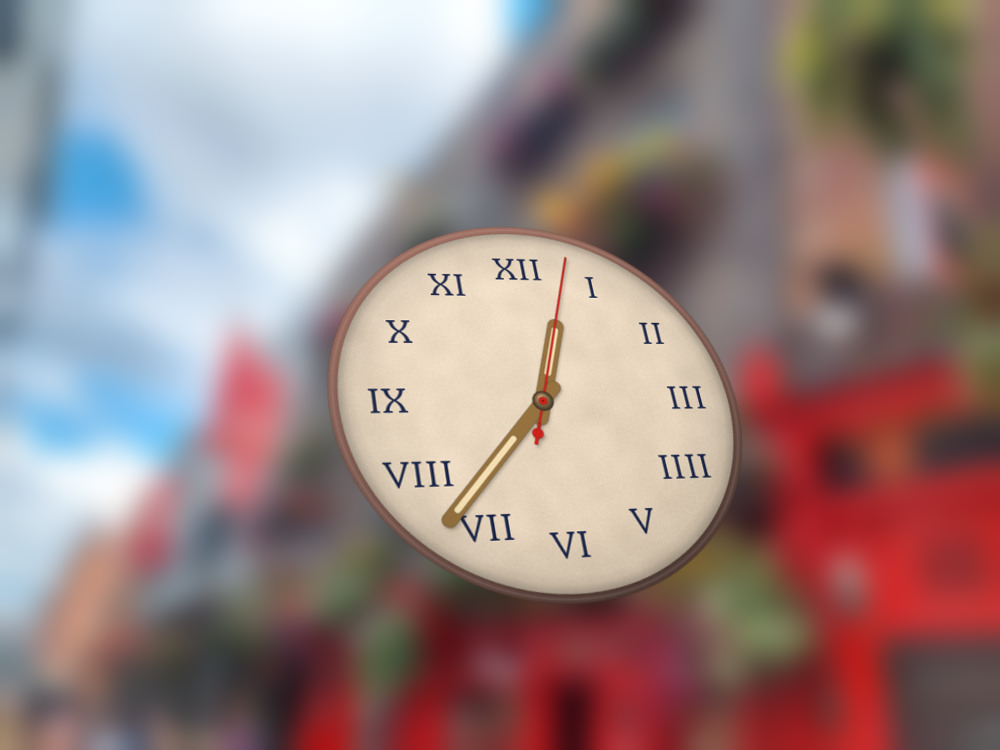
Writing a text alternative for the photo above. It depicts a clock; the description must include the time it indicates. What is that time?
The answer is 12:37:03
